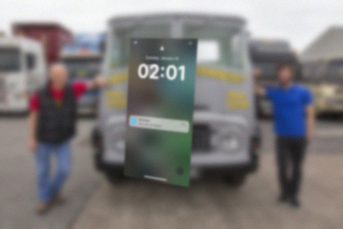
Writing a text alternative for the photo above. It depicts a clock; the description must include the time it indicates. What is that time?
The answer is 2:01
